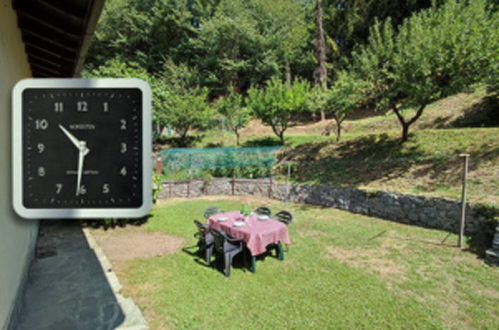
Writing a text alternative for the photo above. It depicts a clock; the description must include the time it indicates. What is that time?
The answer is 10:31
